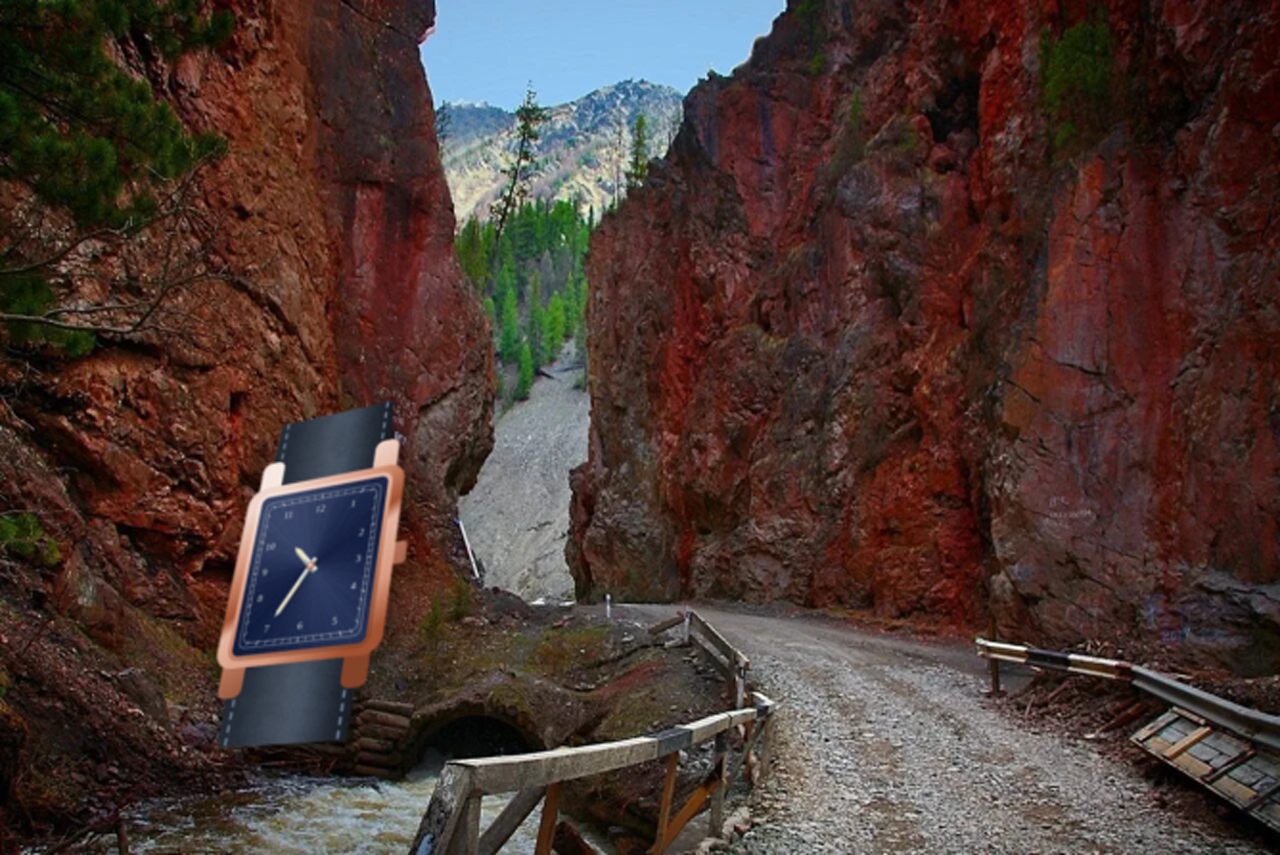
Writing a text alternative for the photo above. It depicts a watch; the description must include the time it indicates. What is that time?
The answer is 10:35
